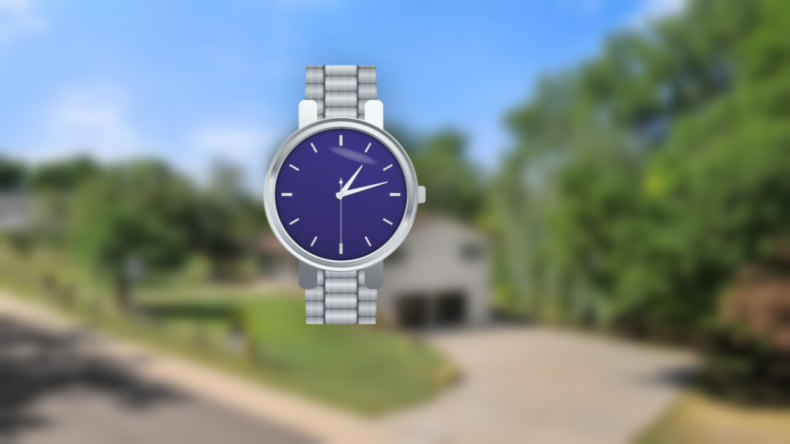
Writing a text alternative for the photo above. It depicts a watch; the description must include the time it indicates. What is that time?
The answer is 1:12:30
